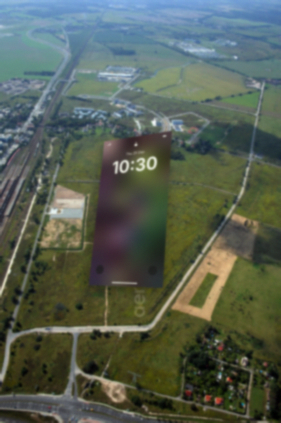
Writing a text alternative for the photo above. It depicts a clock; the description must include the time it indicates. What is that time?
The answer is 10:30
